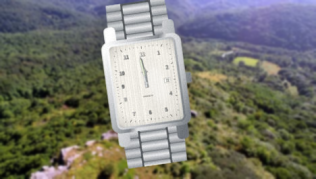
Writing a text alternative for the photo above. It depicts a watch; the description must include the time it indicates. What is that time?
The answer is 11:59
